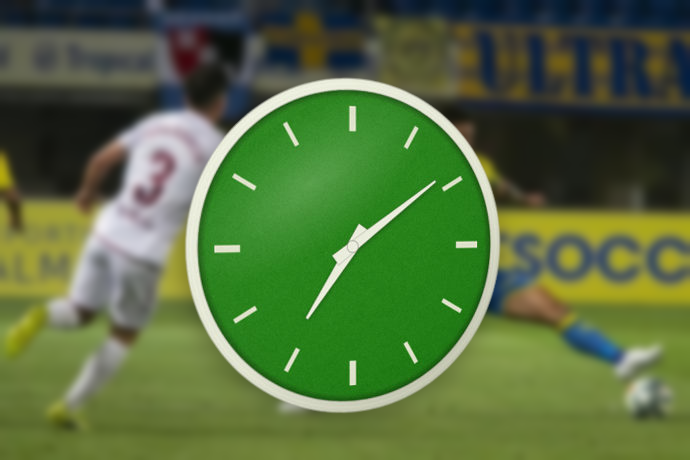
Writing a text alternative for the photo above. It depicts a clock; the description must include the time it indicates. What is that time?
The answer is 7:09
